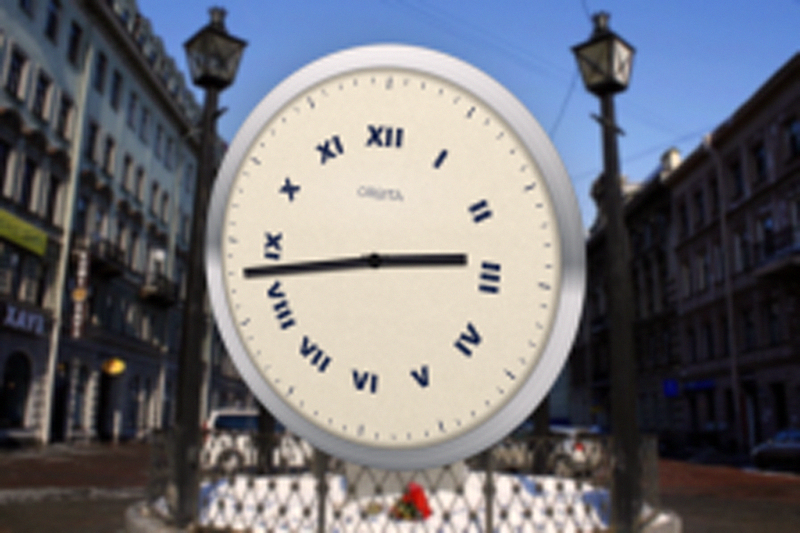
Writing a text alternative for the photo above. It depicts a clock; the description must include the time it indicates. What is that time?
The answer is 2:43
